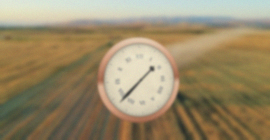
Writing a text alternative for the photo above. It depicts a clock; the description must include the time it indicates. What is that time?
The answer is 1:38
